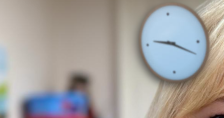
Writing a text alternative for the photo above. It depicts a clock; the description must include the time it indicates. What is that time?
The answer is 9:19
